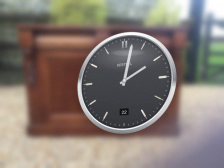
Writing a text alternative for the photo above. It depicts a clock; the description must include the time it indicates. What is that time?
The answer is 2:02
